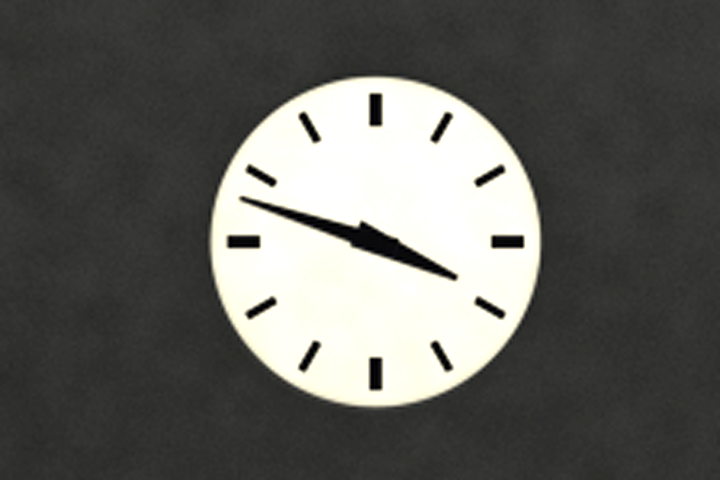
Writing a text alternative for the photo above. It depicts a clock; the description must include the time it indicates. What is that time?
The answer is 3:48
